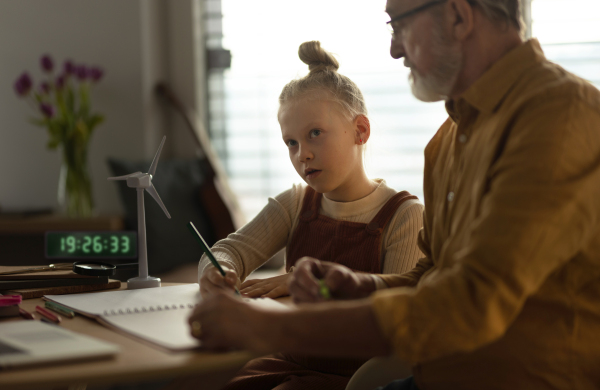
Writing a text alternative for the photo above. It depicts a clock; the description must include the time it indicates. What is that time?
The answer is 19:26:33
